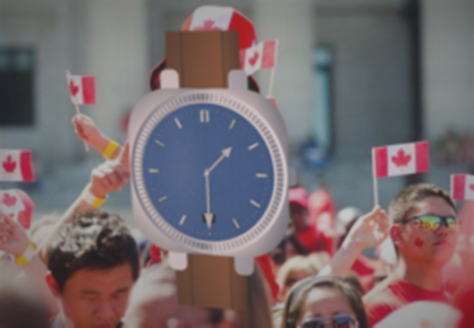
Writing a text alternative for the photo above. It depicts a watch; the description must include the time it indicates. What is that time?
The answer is 1:30
